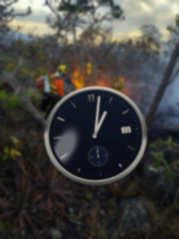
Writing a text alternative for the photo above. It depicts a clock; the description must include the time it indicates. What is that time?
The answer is 1:02
